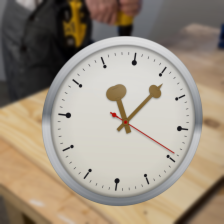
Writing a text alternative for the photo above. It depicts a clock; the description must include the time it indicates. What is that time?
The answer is 11:06:19
